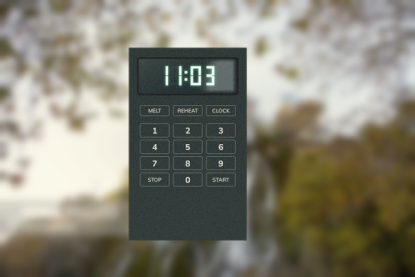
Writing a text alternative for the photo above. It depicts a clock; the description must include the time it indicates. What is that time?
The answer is 11:03
